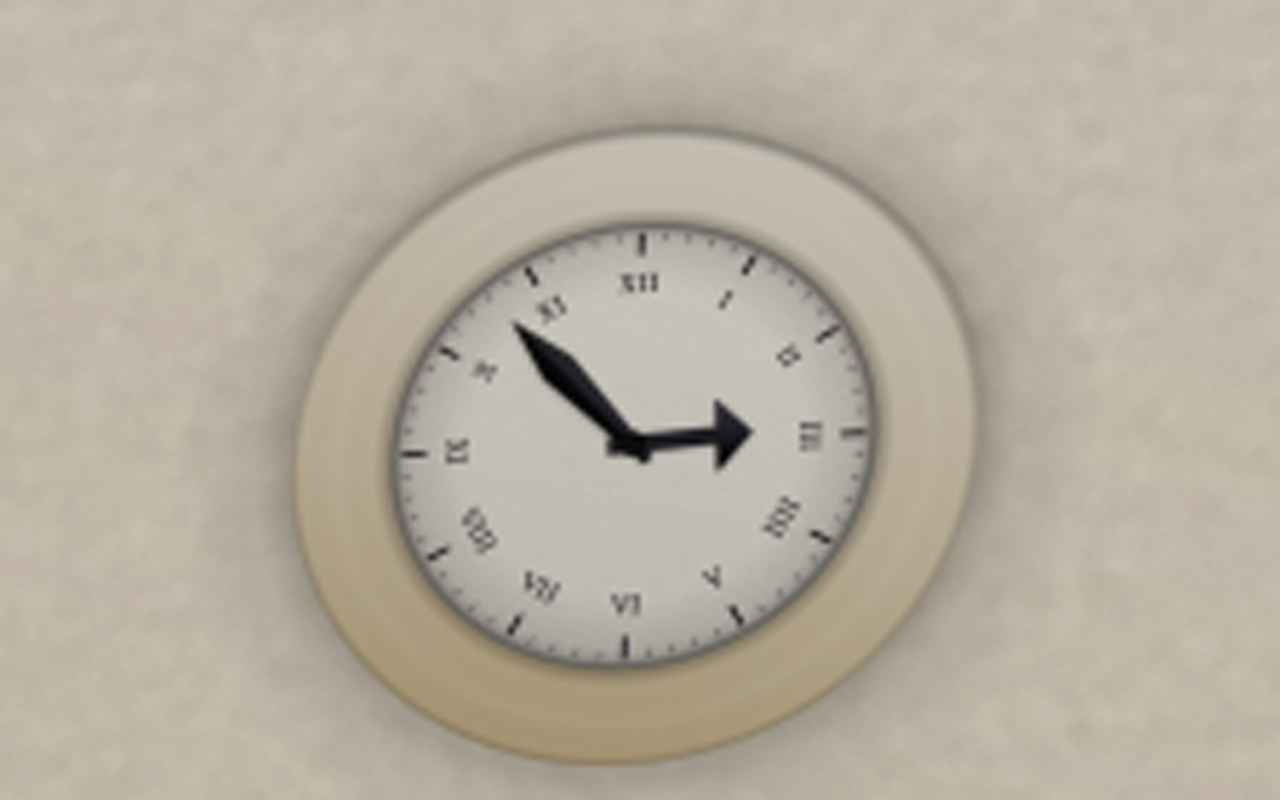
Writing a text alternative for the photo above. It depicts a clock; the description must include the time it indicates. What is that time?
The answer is 2:53
